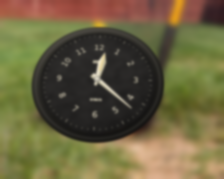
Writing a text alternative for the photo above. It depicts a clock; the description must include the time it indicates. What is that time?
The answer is 12:22
